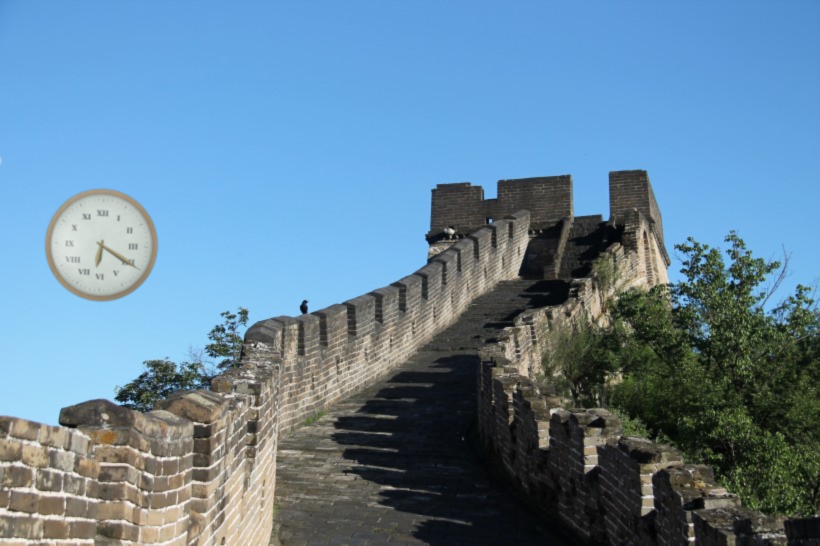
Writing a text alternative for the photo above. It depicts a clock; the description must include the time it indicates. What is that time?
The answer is 6:20
